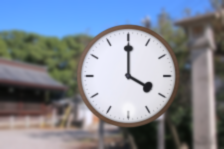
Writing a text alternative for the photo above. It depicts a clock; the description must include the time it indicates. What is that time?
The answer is 4:00
